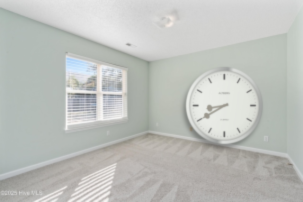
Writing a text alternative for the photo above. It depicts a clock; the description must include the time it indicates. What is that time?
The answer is 8:40
